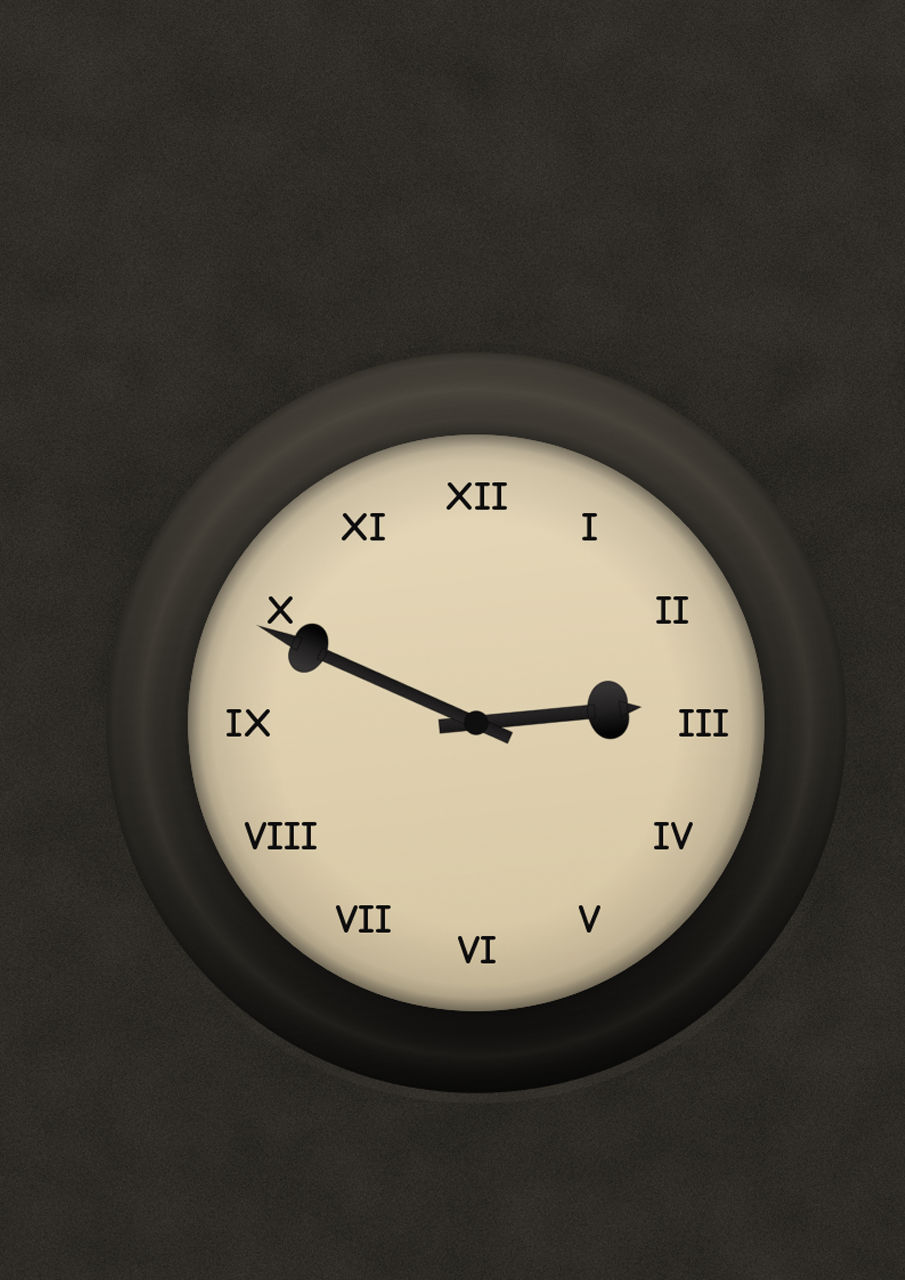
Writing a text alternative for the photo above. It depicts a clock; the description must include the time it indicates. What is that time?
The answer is 2:49
